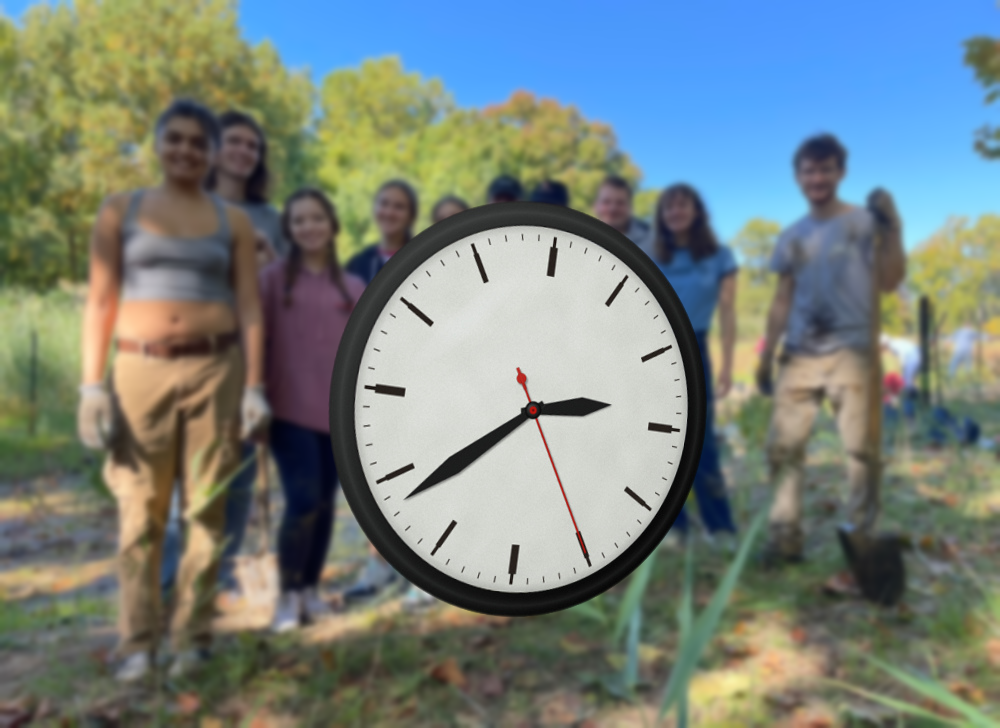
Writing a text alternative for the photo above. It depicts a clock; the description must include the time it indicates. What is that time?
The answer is 2:38:25
